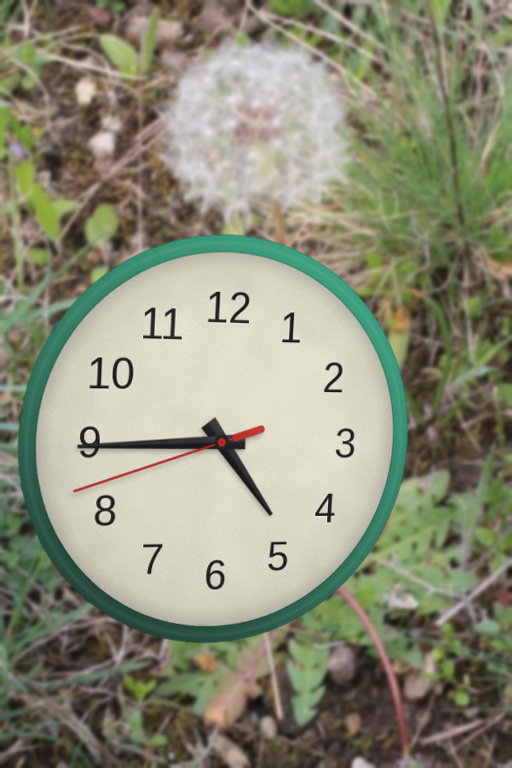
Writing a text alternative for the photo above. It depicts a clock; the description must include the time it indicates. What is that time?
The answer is 4:44:42
